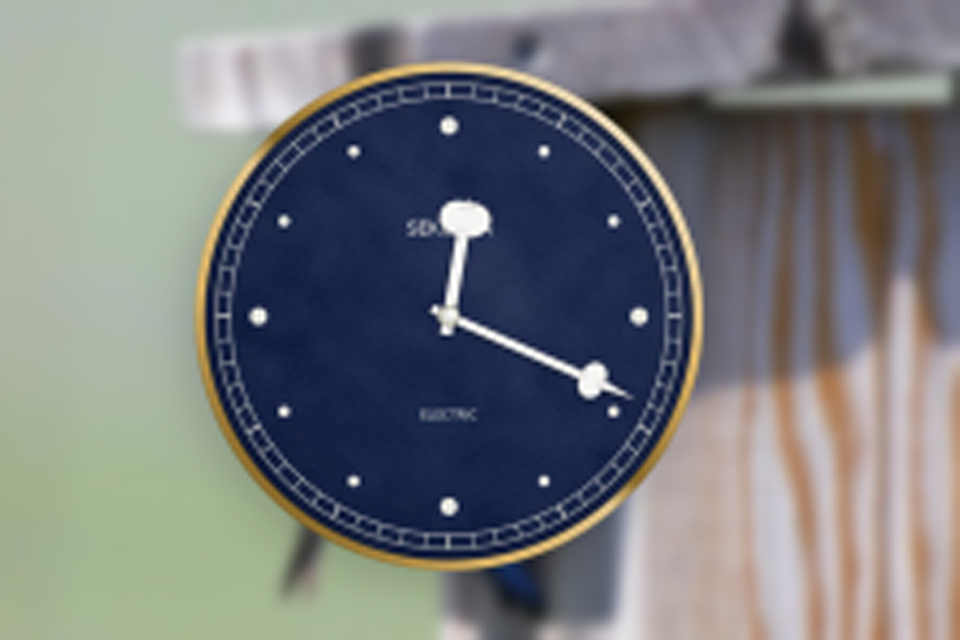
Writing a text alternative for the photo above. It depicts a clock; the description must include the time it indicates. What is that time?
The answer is 12:19
